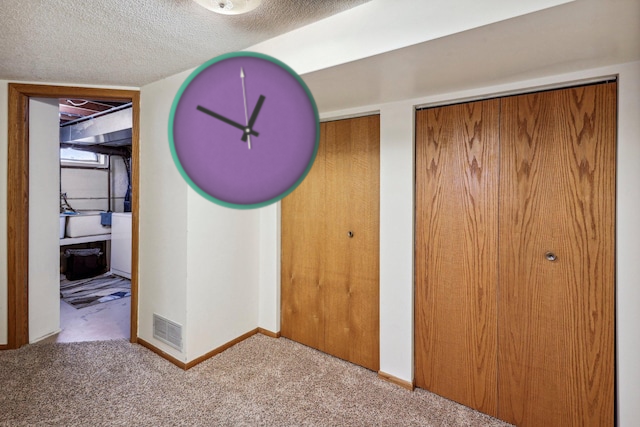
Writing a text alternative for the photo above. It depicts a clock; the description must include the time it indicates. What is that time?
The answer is 12:48:59
